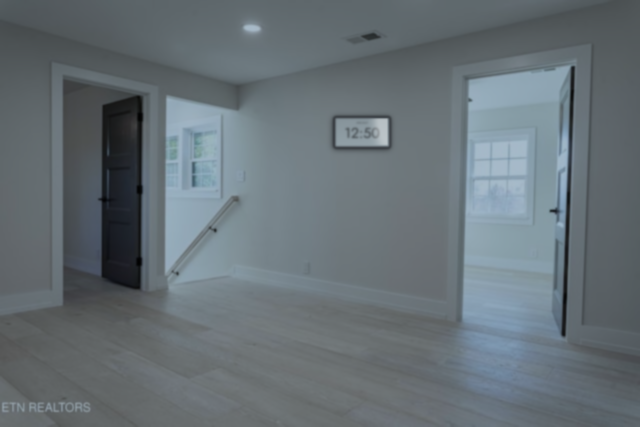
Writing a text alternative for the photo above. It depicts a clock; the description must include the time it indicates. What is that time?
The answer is 12:50
